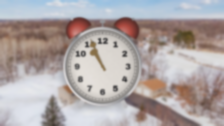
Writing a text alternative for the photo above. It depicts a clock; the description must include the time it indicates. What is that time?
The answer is 10:56
